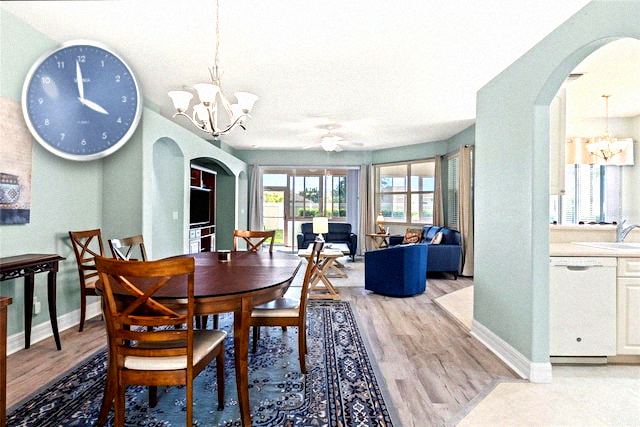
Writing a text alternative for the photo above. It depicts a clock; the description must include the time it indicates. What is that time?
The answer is 3:59
